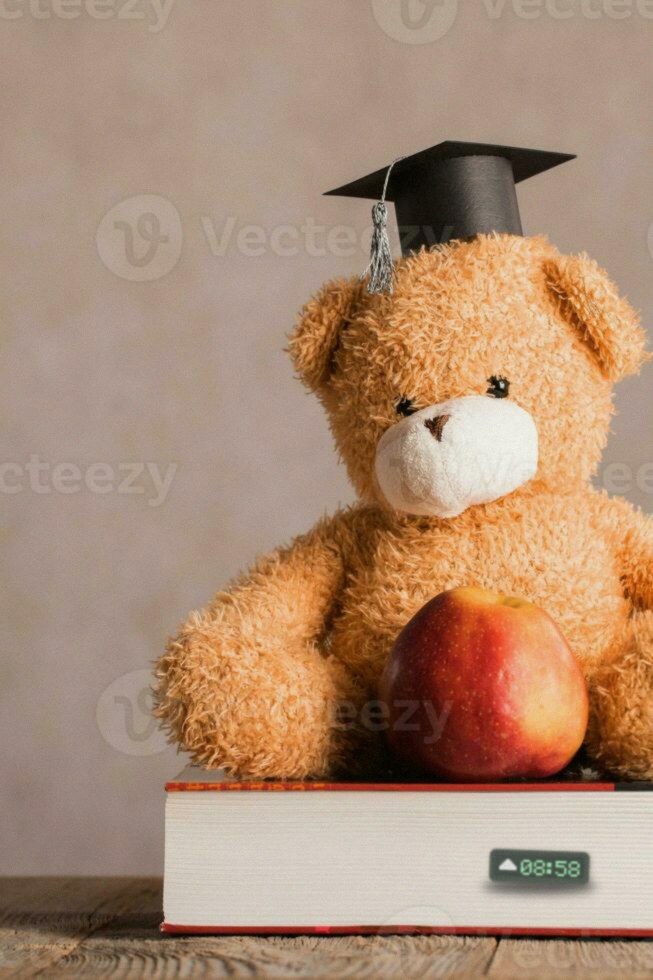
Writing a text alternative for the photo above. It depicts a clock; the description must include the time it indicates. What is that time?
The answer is 8:58
